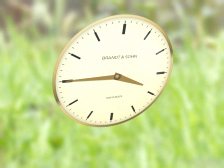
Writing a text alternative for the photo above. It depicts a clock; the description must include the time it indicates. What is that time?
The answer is 3:45
